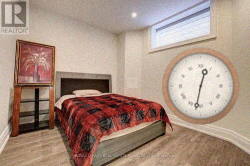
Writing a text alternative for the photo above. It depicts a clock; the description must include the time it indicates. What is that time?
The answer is 12:32
